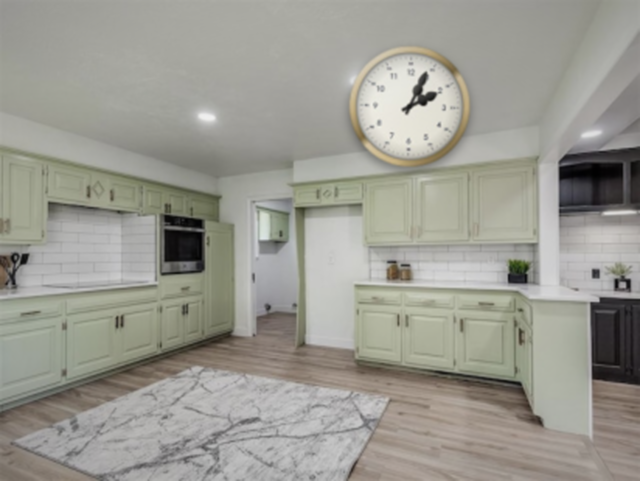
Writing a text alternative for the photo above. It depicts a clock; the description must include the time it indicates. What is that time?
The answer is 2:04
